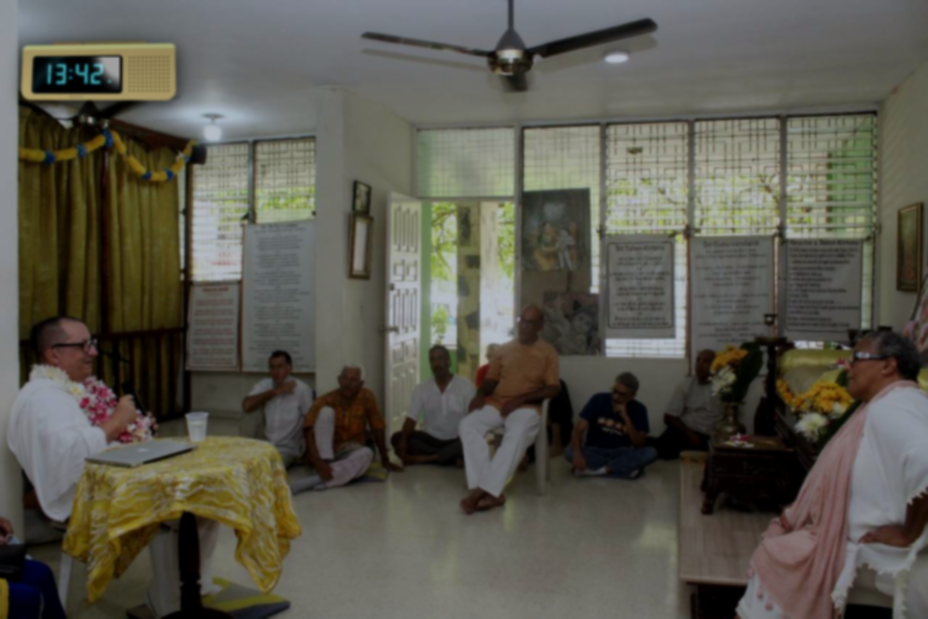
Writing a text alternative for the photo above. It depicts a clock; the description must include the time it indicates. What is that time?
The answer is 13:42
